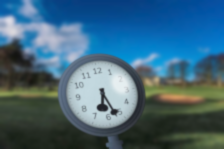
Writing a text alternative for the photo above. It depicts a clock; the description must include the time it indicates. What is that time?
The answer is 6:27
